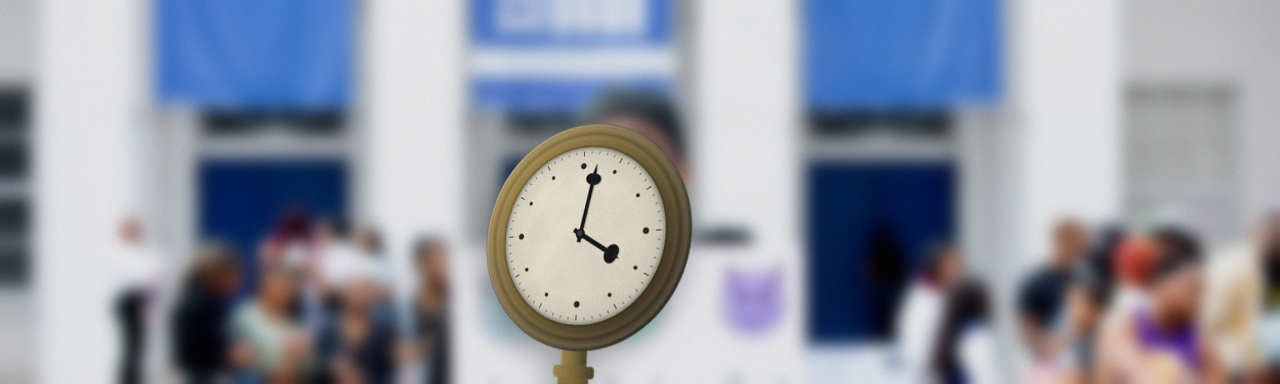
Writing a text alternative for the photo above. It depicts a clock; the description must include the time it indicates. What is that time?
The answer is 4:02
